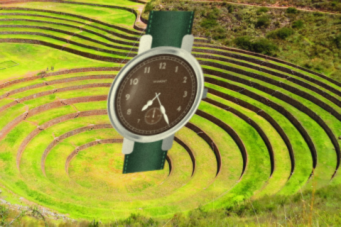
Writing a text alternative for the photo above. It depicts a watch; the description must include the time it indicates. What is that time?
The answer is 7:25
